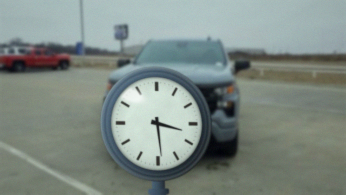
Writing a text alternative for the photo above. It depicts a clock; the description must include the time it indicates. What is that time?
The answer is 3:29
